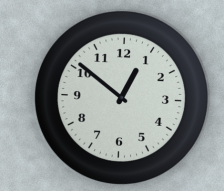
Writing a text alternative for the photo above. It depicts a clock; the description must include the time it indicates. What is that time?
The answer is 12:51
